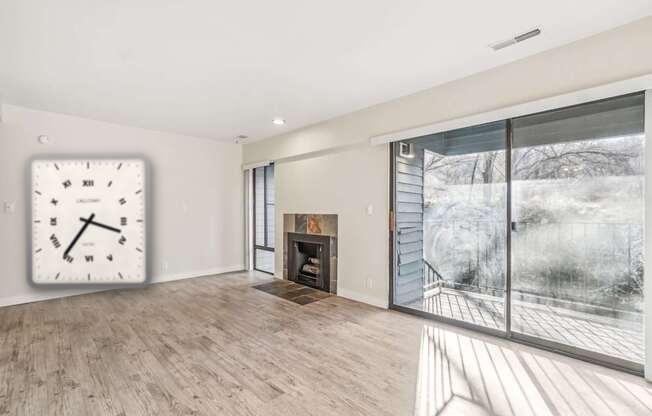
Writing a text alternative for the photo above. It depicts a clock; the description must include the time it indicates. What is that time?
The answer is 3:36
